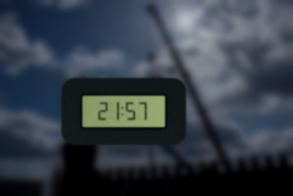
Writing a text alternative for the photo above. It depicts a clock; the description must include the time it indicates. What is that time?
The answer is 21:57
